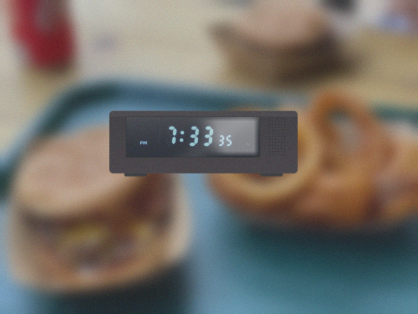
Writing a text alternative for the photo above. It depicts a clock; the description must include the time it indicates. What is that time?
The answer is 7:33:35
